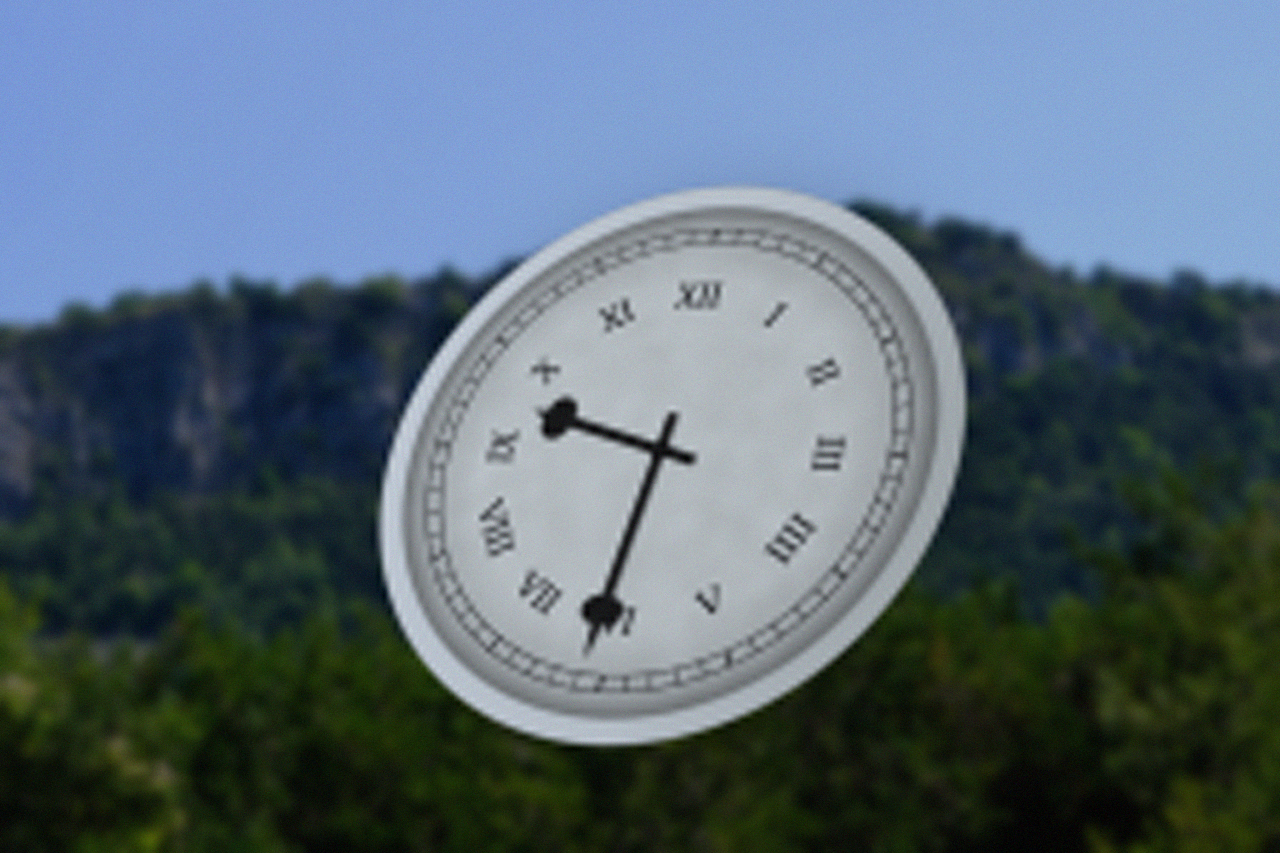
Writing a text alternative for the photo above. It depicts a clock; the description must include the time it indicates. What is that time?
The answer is 9:31
